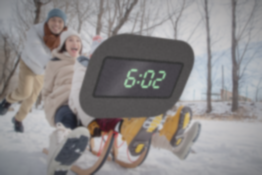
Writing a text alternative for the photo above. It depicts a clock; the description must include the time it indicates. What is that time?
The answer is 6:02
